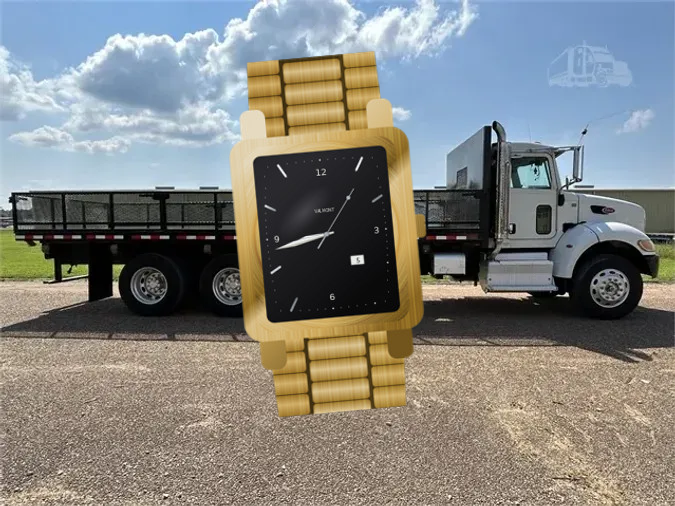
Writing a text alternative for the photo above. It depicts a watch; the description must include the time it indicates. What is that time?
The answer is 8:43:06
